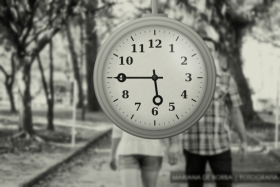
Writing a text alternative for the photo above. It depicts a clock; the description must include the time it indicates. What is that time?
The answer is 5:45
